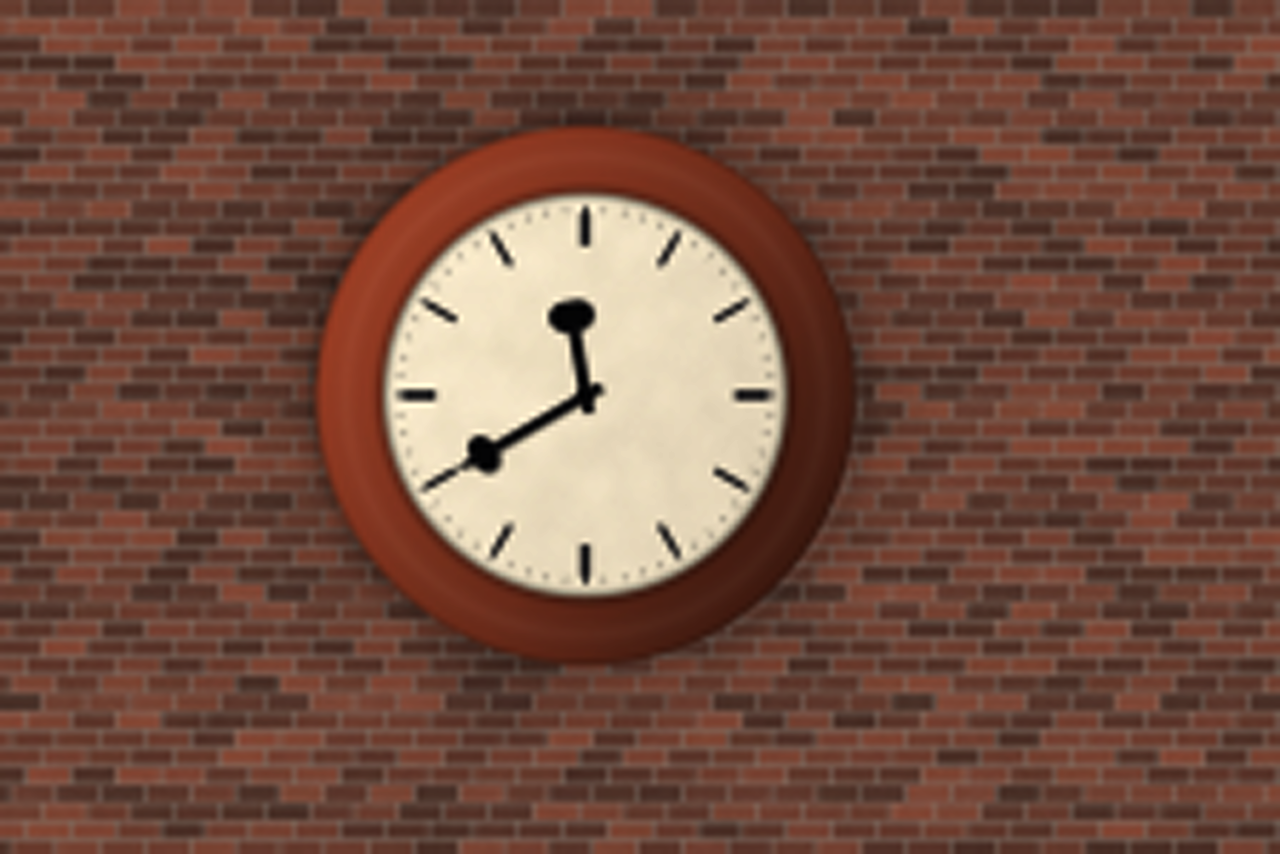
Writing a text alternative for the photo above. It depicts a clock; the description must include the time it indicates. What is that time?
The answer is 11:40
